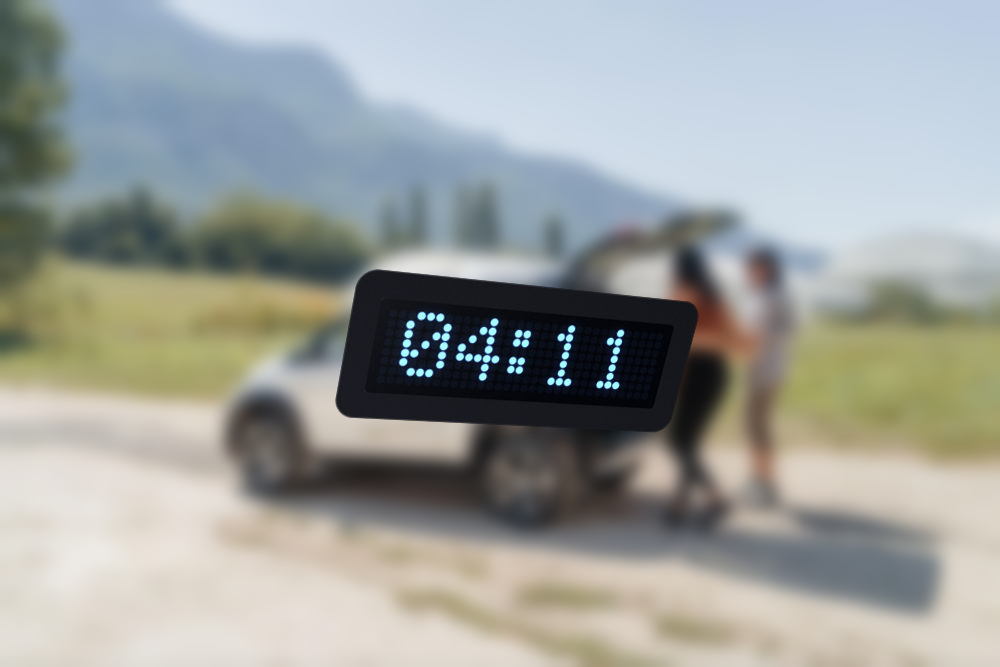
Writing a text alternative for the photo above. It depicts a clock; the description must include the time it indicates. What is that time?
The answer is 4:11
